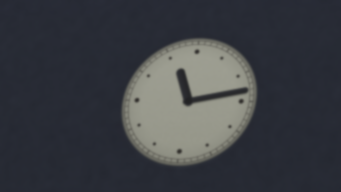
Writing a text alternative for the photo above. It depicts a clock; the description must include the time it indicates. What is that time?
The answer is 11:13
